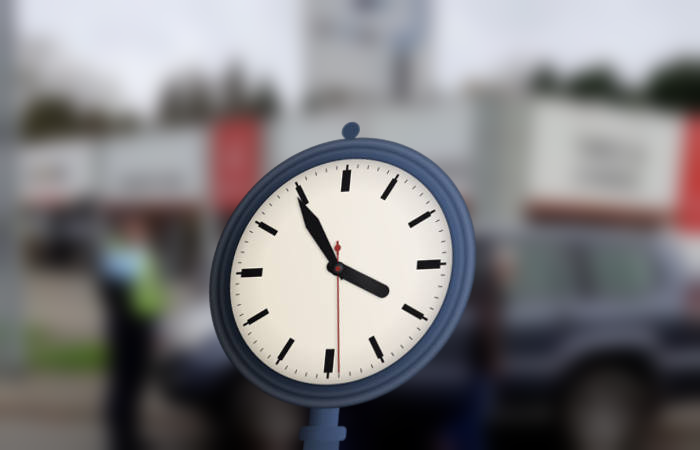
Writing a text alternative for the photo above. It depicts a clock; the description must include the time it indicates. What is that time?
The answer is 3:54:29
